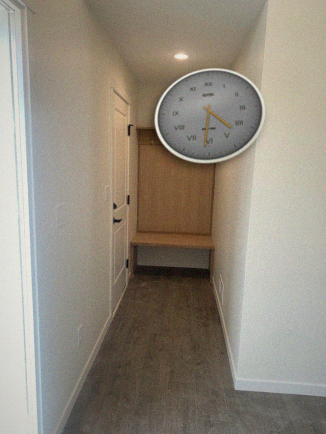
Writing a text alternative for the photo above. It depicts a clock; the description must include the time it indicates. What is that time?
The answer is 4:31
